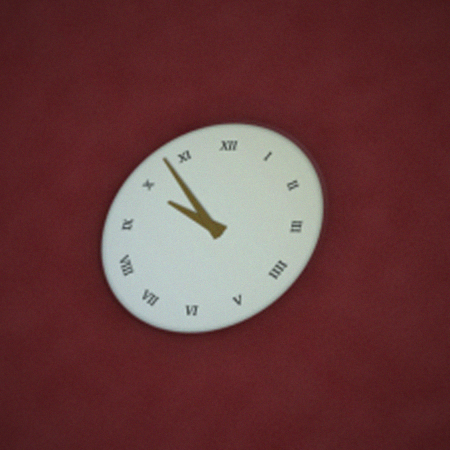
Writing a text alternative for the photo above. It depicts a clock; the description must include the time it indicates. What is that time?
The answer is 9:53
